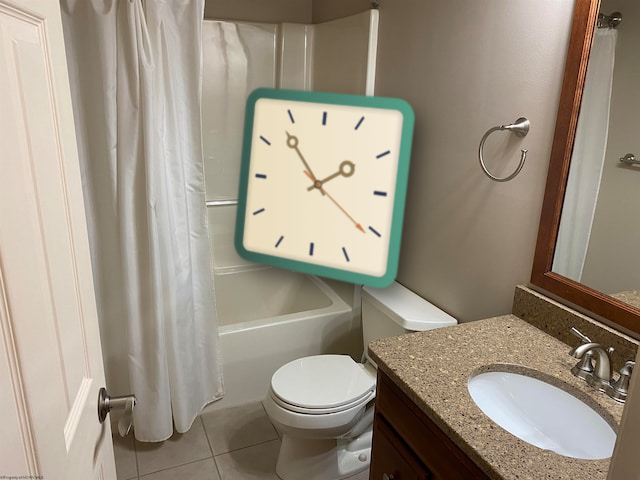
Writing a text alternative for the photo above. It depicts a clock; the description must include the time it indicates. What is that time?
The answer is 1:53:21
